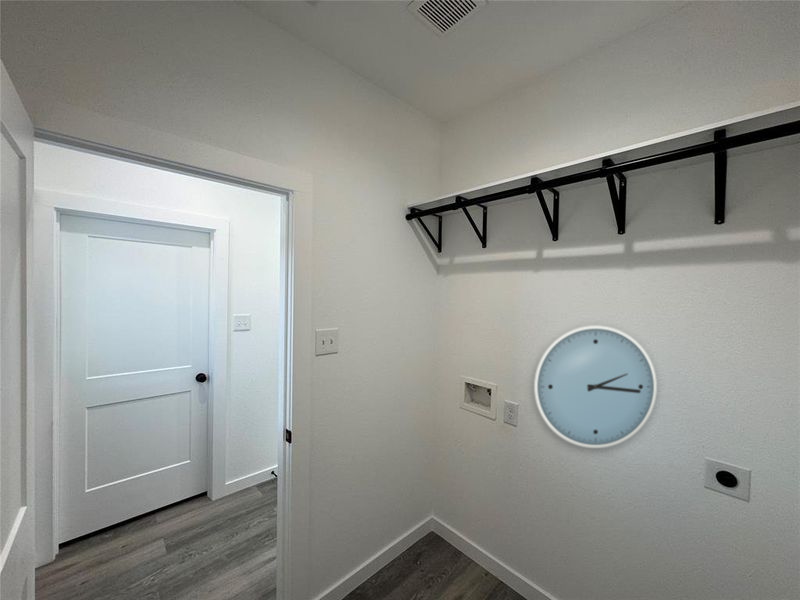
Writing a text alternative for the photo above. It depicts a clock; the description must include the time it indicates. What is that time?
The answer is 2:16
